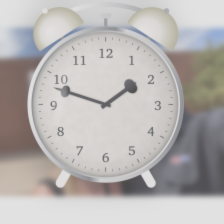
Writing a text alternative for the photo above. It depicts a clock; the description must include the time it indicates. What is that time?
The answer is 1:48
